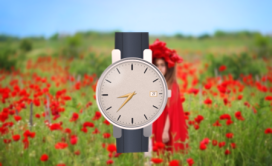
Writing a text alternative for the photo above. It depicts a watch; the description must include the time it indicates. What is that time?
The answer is 8:37
